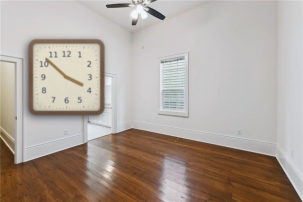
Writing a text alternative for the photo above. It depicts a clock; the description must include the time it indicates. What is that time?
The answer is 3:52
